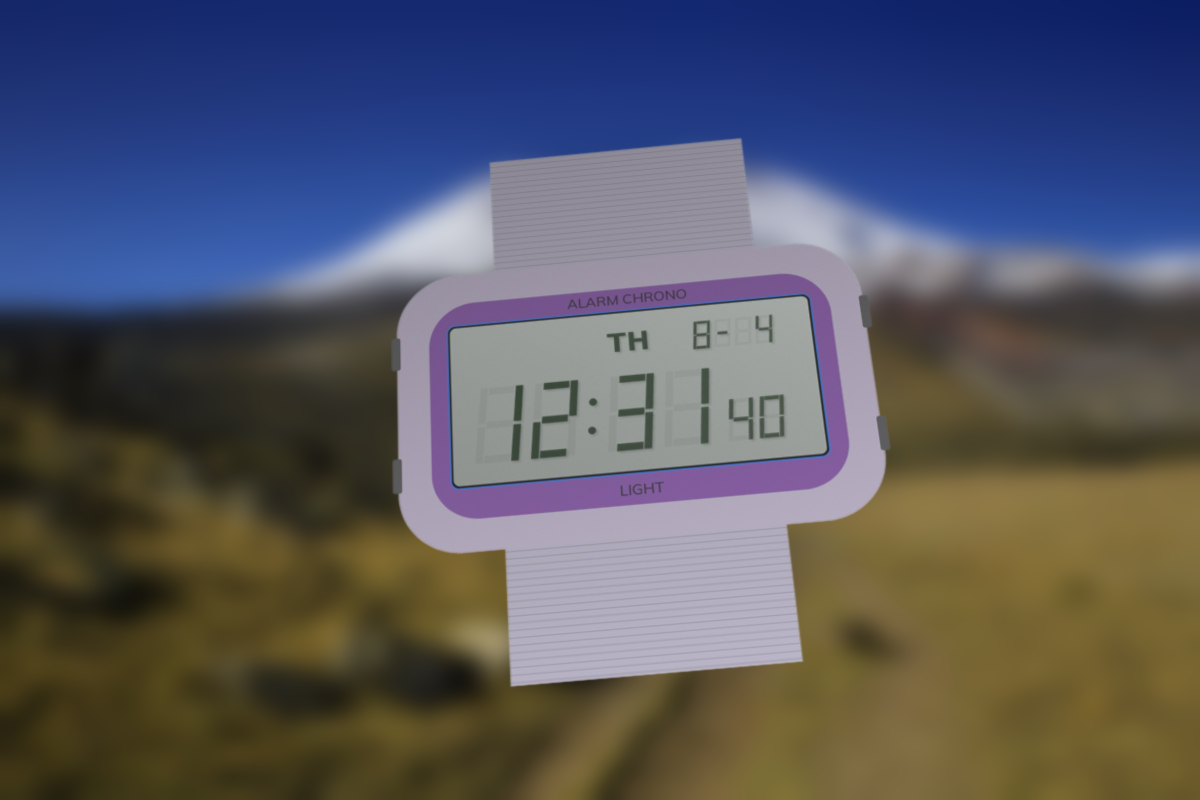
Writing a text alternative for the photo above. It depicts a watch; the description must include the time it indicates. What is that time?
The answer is 12:31:40
